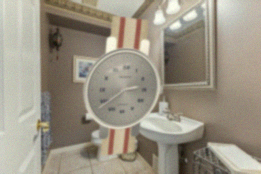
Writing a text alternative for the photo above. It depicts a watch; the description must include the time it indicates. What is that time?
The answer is 2:39
